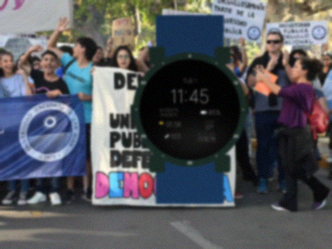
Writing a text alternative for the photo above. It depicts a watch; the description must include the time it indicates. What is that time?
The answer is 11:45
